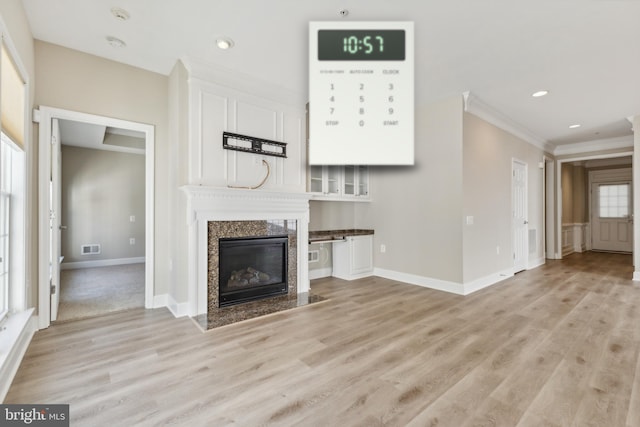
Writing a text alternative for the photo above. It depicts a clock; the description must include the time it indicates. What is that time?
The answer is 10:57
